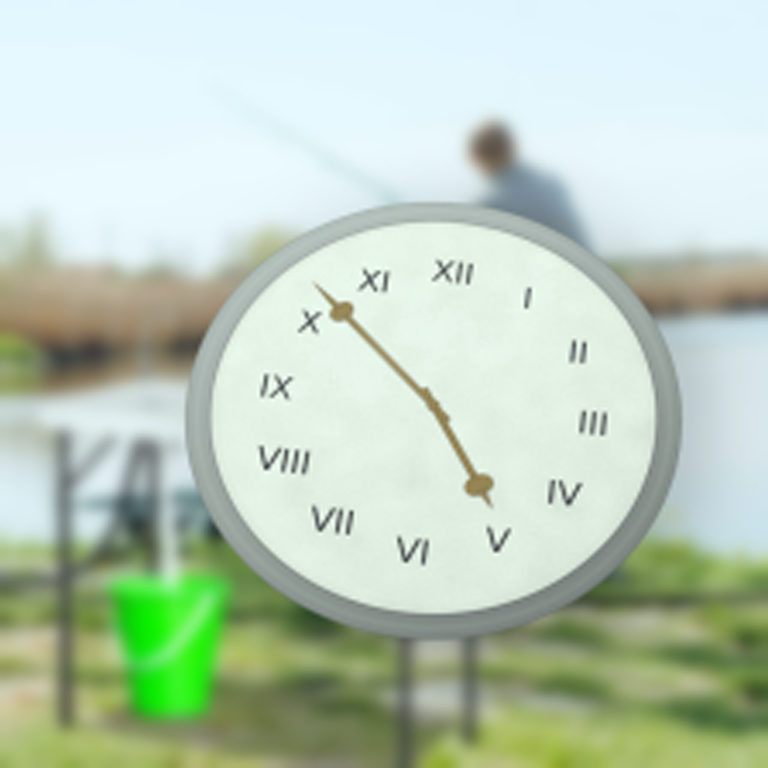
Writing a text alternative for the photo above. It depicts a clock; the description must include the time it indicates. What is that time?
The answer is 4:52
